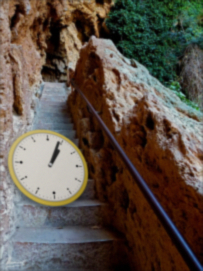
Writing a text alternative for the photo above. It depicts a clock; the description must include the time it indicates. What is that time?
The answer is 1:04
